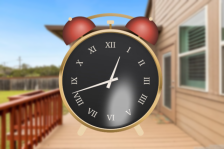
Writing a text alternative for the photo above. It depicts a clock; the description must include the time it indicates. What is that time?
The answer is 12:42
